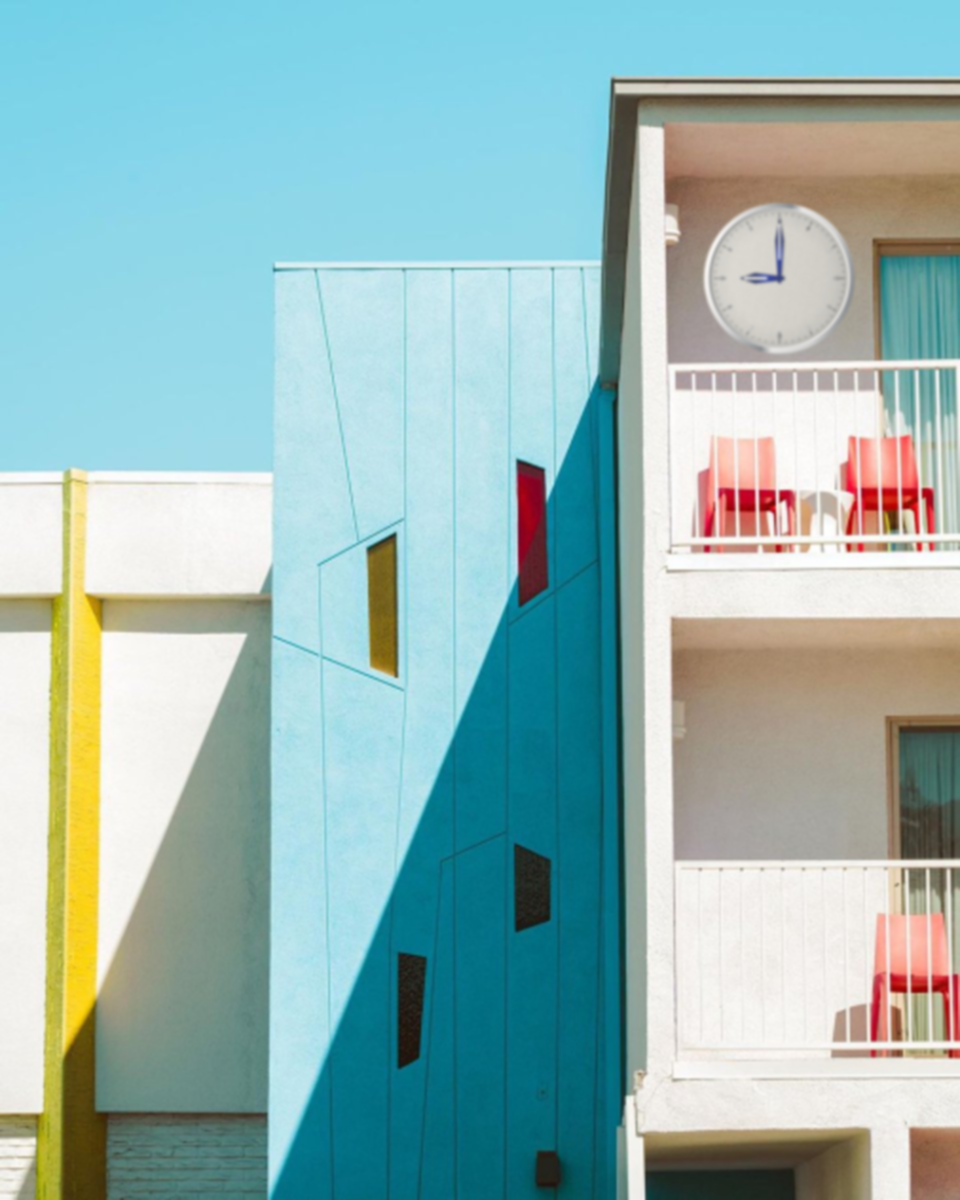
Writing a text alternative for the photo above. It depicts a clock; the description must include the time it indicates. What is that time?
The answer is 9:00
